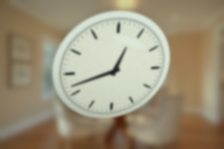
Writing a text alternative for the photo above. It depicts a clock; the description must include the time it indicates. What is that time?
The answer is 12:42
